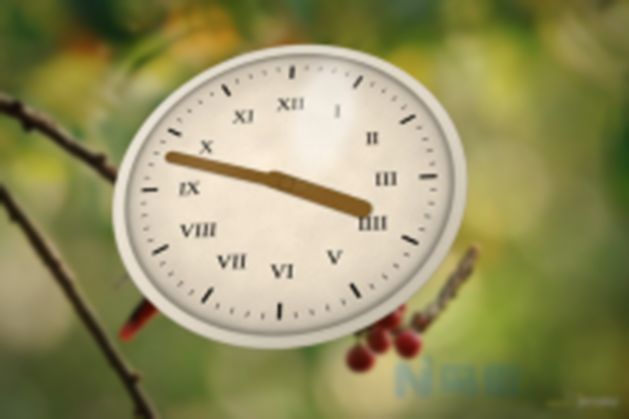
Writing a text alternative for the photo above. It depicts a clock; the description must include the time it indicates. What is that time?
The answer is 3:48
